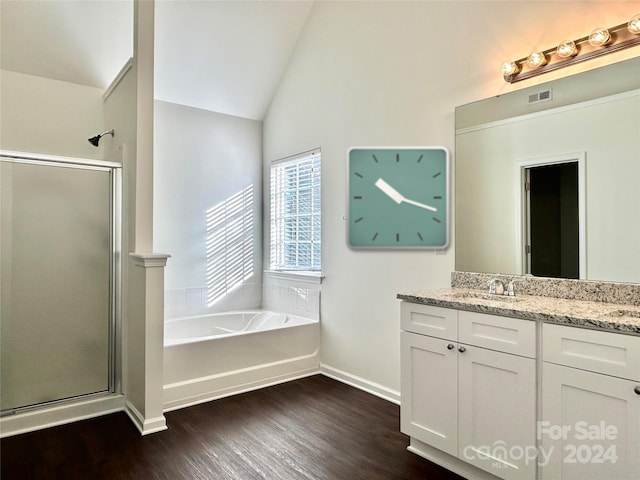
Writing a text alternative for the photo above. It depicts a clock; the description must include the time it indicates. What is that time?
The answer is 10:18
